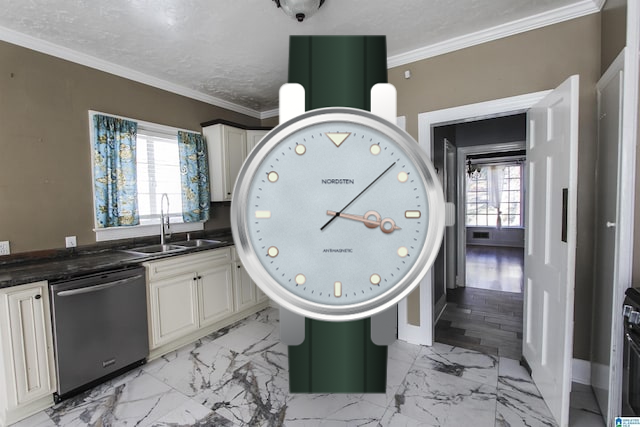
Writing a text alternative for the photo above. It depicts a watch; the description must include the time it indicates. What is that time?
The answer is 3:17:08
